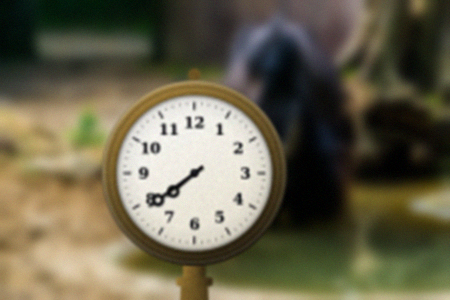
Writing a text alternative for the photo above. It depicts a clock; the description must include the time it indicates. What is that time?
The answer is 7:39
